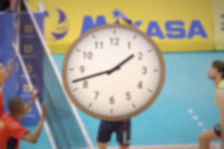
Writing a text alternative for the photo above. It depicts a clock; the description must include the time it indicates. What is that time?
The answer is 1:42
